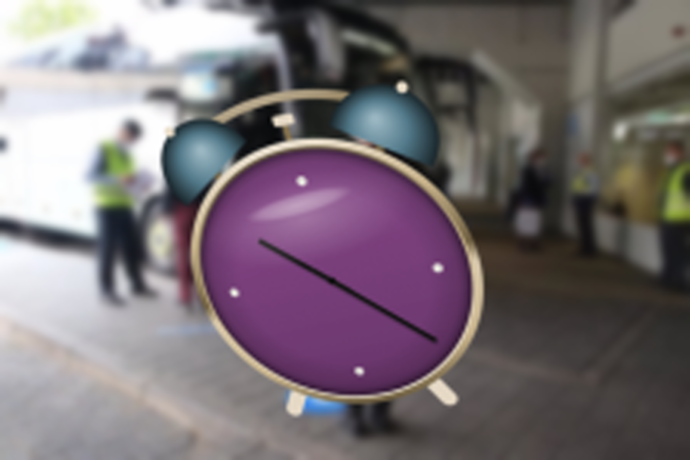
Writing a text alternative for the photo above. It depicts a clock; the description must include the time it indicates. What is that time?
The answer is 10:22
